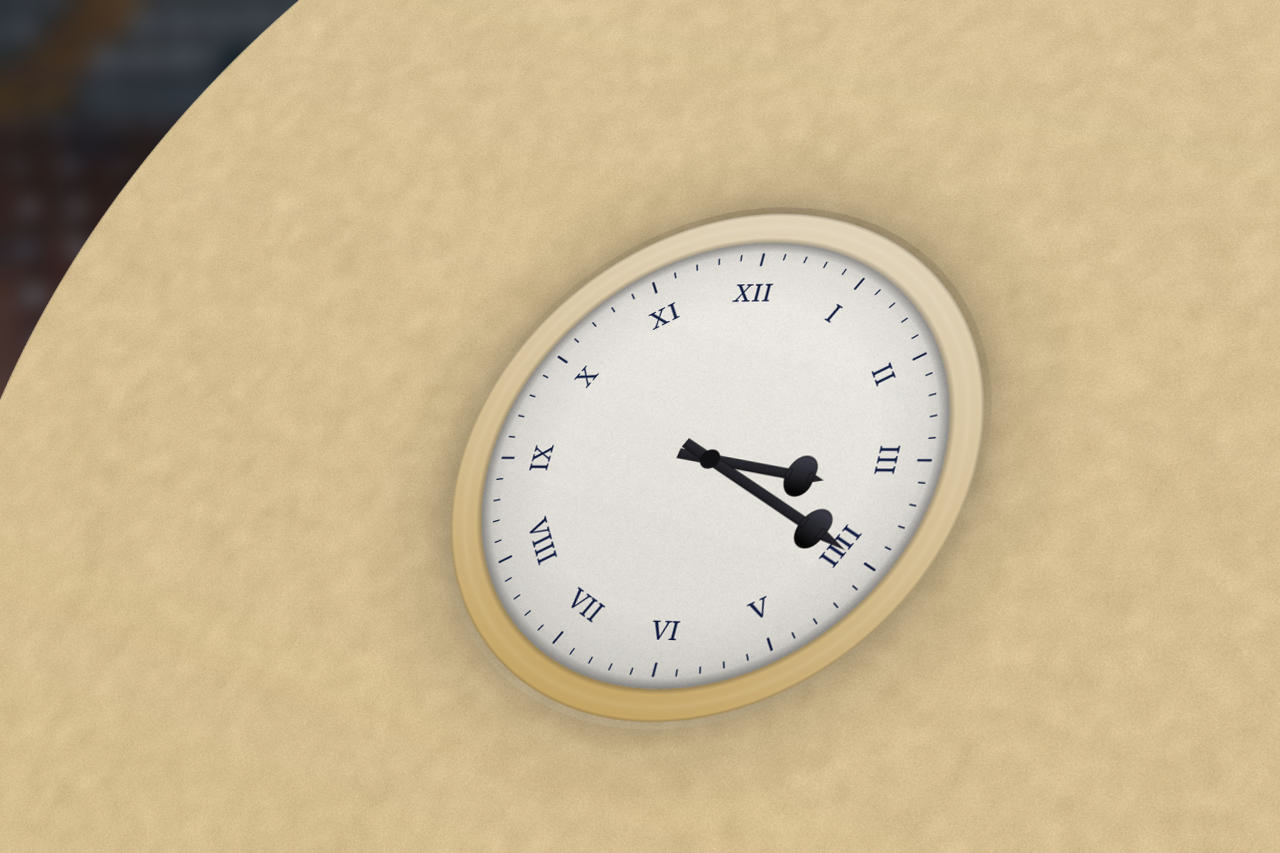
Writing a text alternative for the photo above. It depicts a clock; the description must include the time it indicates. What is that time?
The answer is 3:20
